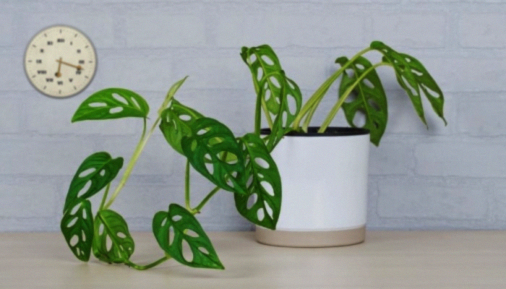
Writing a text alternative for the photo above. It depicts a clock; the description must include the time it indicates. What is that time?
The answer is 6:18
